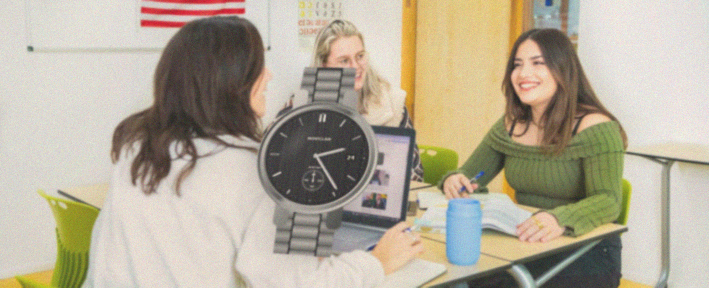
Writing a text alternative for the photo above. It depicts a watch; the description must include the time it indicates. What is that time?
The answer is 2:24
